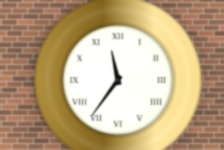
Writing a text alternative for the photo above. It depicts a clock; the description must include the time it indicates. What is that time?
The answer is 11:36
